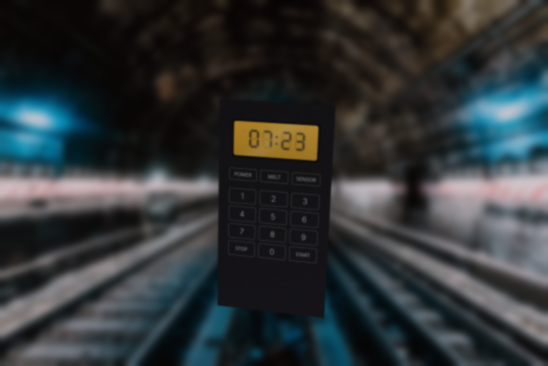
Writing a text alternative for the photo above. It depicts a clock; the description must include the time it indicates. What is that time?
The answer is 7:23
